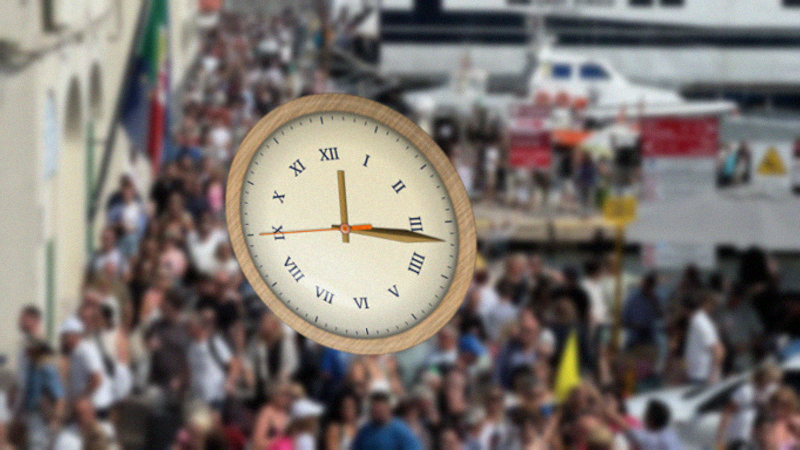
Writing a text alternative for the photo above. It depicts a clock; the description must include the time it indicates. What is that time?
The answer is 12:16:45
